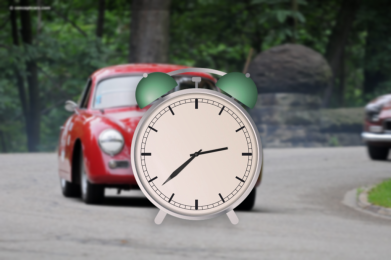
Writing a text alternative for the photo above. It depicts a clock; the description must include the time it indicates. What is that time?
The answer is 2:38
